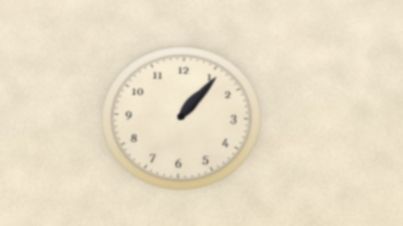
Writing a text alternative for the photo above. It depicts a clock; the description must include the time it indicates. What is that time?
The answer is 1:06
